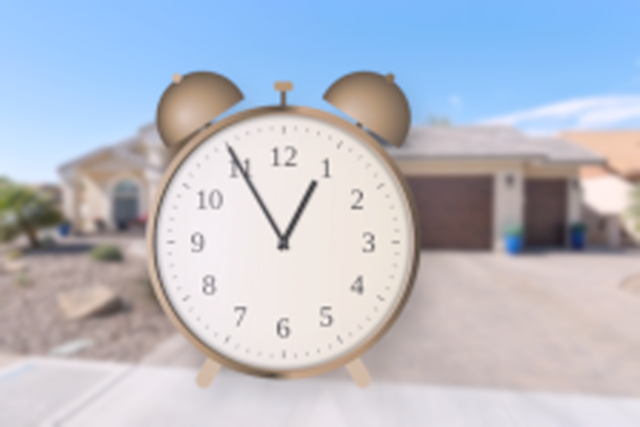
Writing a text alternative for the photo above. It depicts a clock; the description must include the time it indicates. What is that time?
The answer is 12:55
